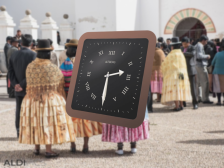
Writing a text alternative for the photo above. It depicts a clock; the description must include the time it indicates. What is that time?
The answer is 2:30
